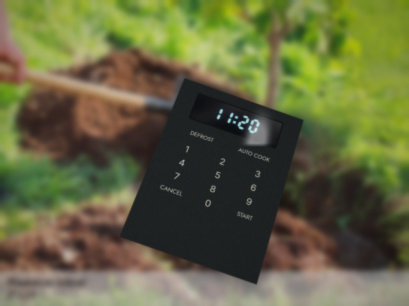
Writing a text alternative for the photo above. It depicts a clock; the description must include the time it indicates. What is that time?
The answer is 11:20
